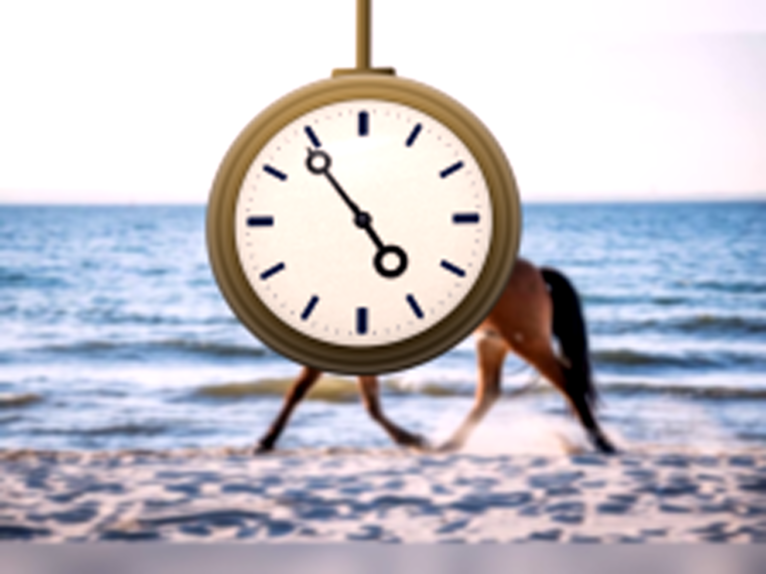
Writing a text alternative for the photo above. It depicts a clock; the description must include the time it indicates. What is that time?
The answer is 4:54
